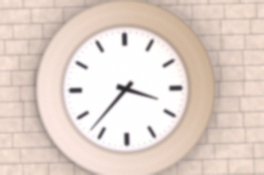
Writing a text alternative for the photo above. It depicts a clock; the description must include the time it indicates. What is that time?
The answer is 3:37
